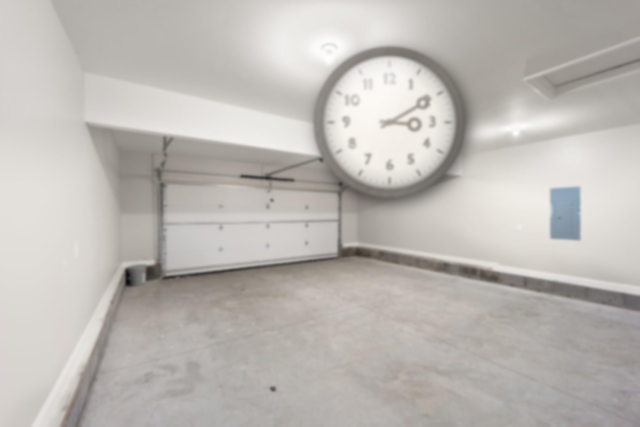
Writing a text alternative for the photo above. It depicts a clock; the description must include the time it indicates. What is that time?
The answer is 3:10
